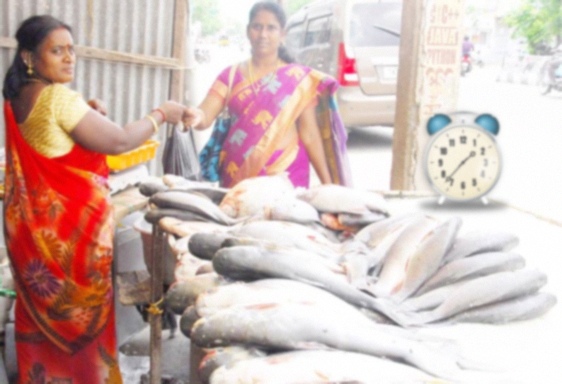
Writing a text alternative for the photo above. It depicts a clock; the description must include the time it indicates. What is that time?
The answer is 1:37
